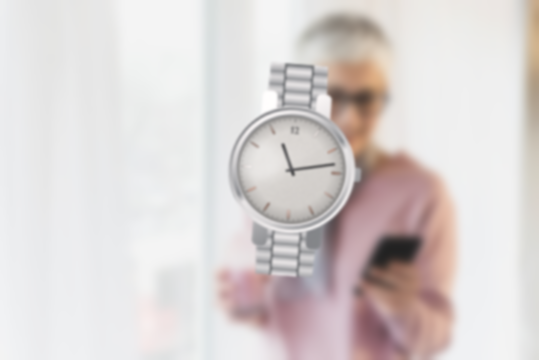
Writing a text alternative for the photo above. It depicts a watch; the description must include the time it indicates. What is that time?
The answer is 11:13
